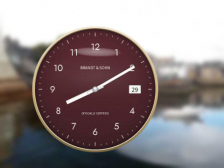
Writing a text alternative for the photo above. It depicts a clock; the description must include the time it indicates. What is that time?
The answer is 8:10
